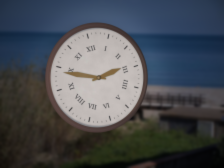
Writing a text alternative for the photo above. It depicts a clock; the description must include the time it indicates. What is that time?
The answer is 2:49
